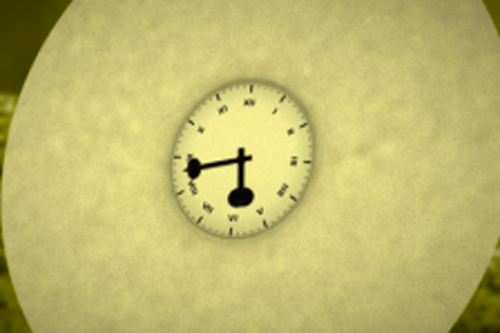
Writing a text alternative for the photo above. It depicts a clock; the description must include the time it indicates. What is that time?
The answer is 5:43
